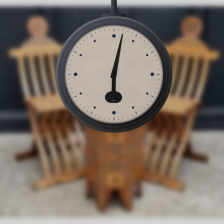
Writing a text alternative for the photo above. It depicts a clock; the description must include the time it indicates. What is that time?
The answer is 6:02
